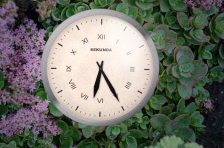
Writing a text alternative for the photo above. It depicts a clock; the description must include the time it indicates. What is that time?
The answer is 6:25
